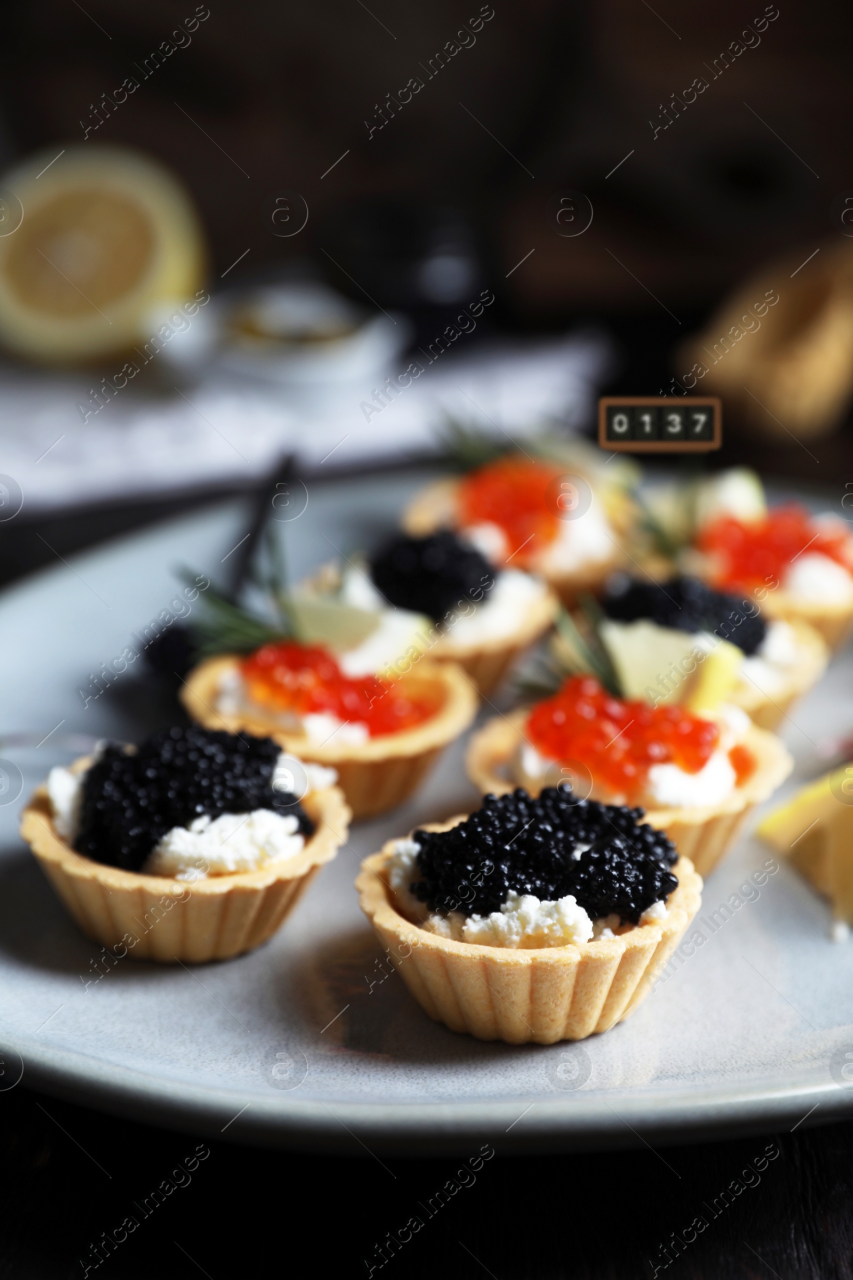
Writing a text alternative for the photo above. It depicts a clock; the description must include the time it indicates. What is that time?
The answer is 1:37
